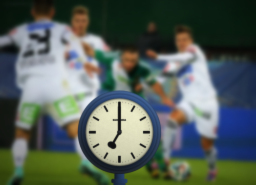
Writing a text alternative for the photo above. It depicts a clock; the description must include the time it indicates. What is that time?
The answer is 7:00
